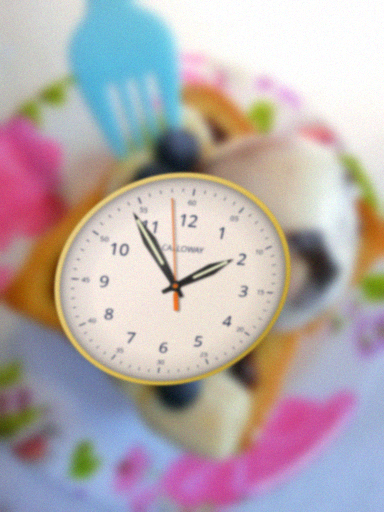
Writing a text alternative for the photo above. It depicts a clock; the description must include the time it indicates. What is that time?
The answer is 1:53:58
